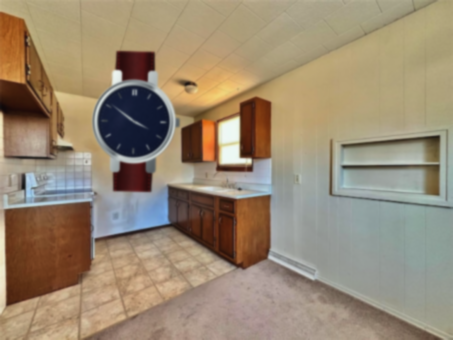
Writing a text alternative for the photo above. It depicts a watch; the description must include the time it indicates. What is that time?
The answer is 3:51
